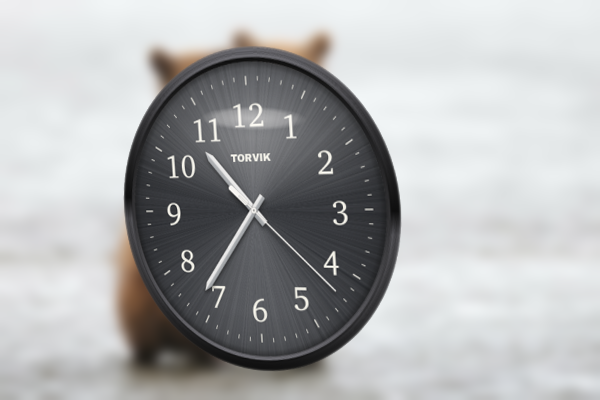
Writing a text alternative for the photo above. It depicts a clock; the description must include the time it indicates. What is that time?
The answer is 10:36:22
